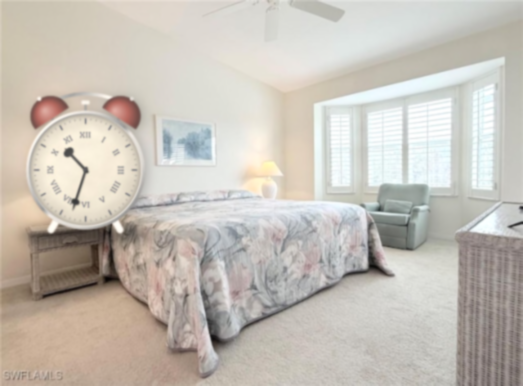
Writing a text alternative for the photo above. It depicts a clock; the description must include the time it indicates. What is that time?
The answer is 10:33
